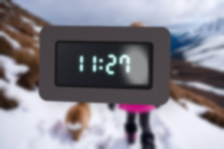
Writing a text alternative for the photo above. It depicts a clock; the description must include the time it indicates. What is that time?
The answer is 11:27
